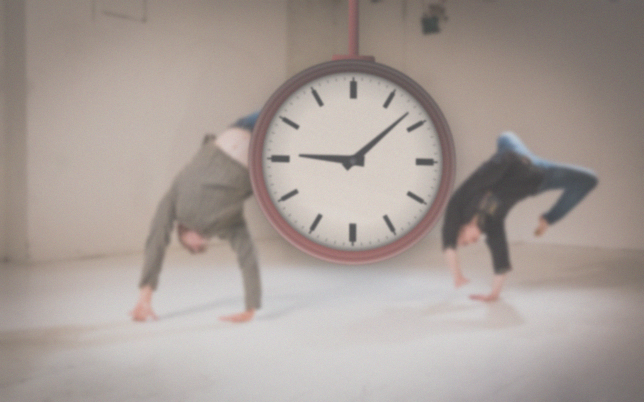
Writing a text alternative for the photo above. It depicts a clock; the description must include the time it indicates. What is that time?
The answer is 9:08
